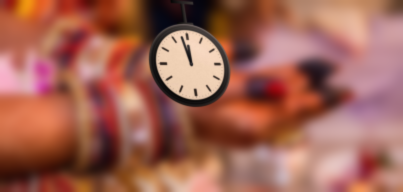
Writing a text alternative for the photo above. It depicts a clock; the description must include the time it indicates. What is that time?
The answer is 11:58
